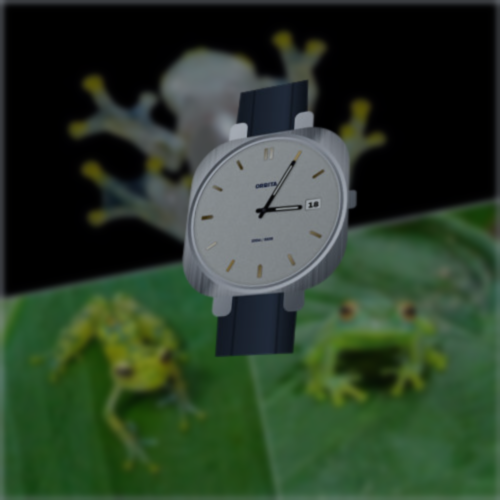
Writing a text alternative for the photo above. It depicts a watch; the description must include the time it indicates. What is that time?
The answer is 3:05
